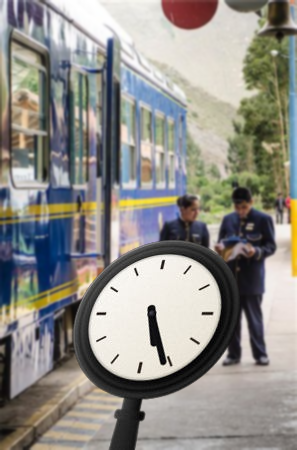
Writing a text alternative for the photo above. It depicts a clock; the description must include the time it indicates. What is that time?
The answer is 5:26
